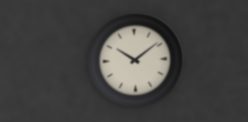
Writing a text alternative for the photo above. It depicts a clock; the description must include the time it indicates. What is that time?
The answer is 10:09
